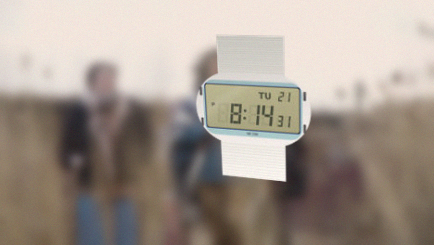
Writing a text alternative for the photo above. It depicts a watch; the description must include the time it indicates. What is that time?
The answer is 8:14:31
